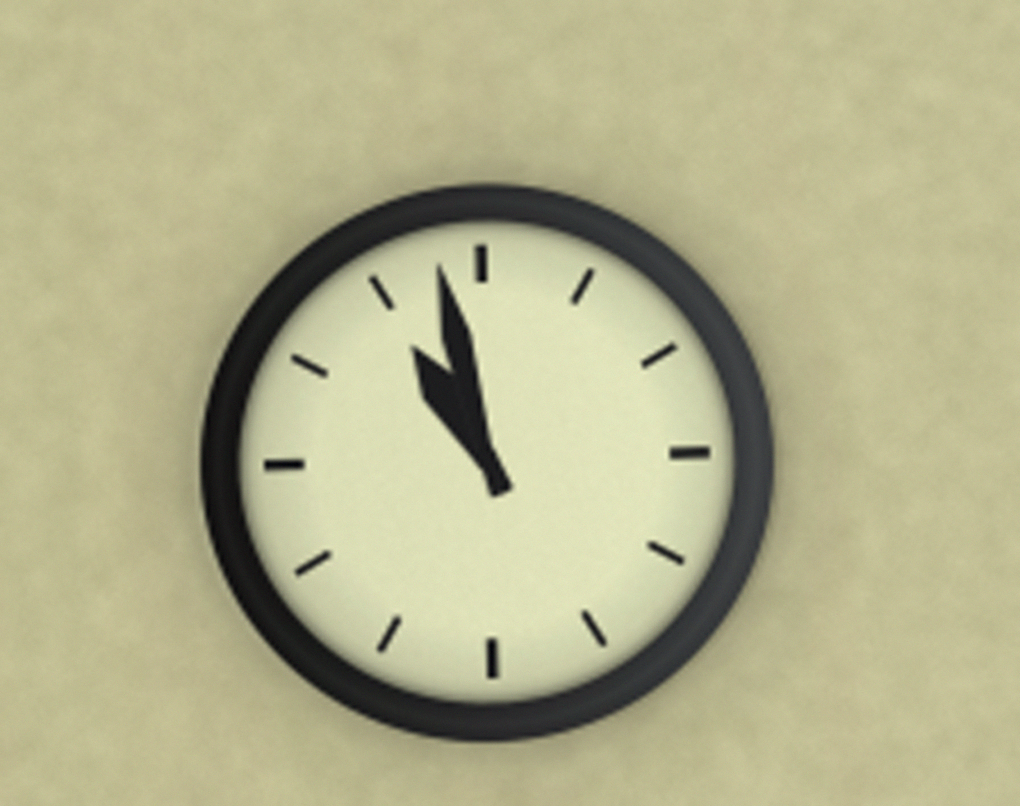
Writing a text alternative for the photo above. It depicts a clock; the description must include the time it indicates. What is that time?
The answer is 10:58
